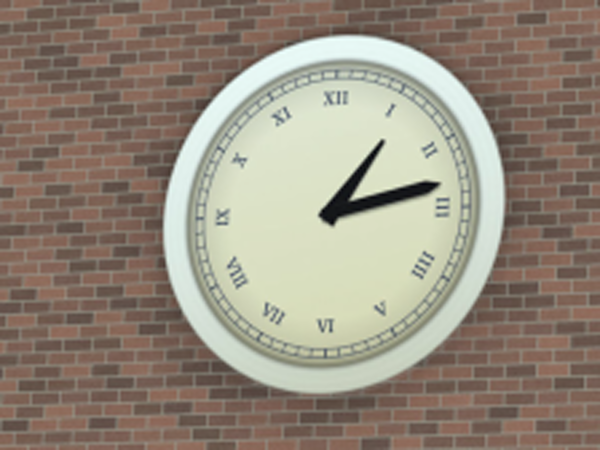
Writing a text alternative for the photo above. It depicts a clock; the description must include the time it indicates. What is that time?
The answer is 1:13
